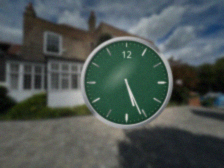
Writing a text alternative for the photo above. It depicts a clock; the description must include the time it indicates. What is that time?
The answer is 5:26
